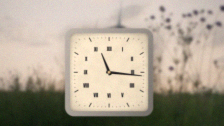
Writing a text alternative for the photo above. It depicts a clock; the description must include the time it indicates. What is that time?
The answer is 11:16
